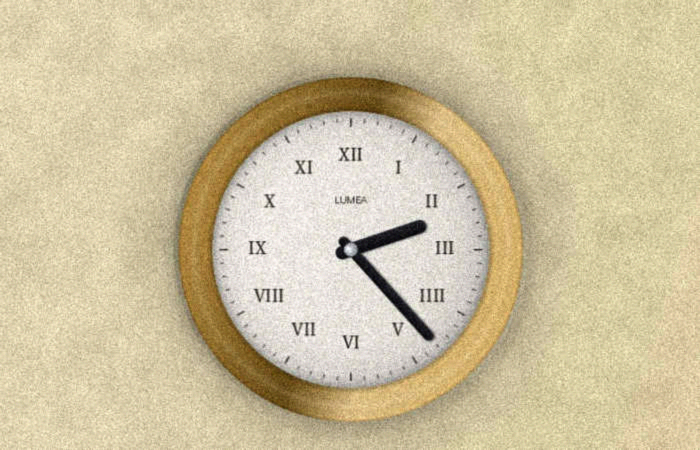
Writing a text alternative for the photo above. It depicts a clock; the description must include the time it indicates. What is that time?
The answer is 2:23
